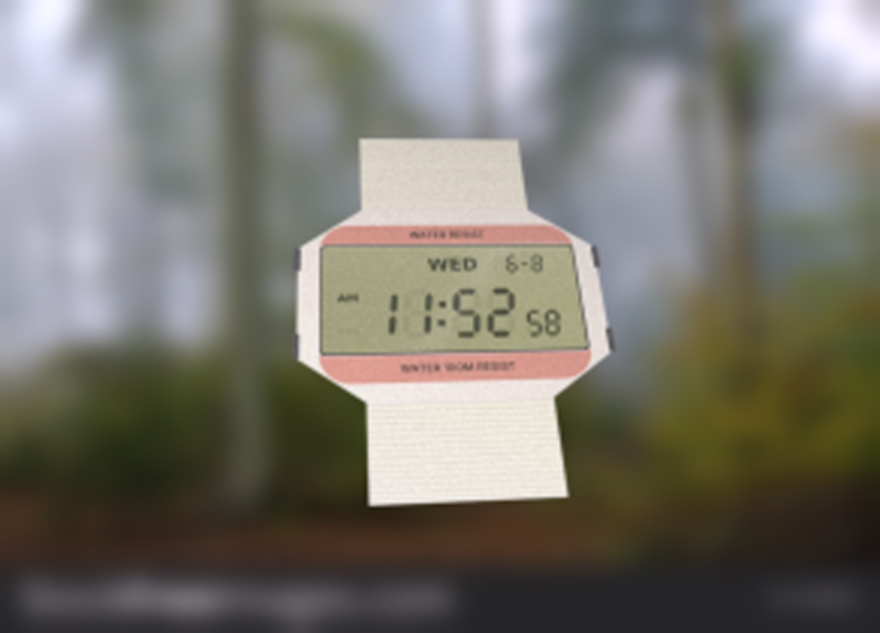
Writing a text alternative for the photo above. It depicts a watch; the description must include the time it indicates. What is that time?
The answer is 11:52:58
